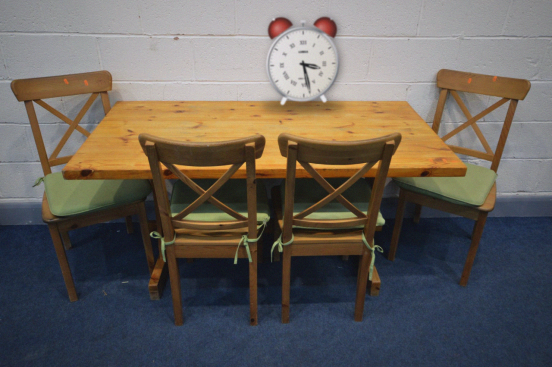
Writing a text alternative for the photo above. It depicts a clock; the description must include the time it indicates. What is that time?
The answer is 3:28
